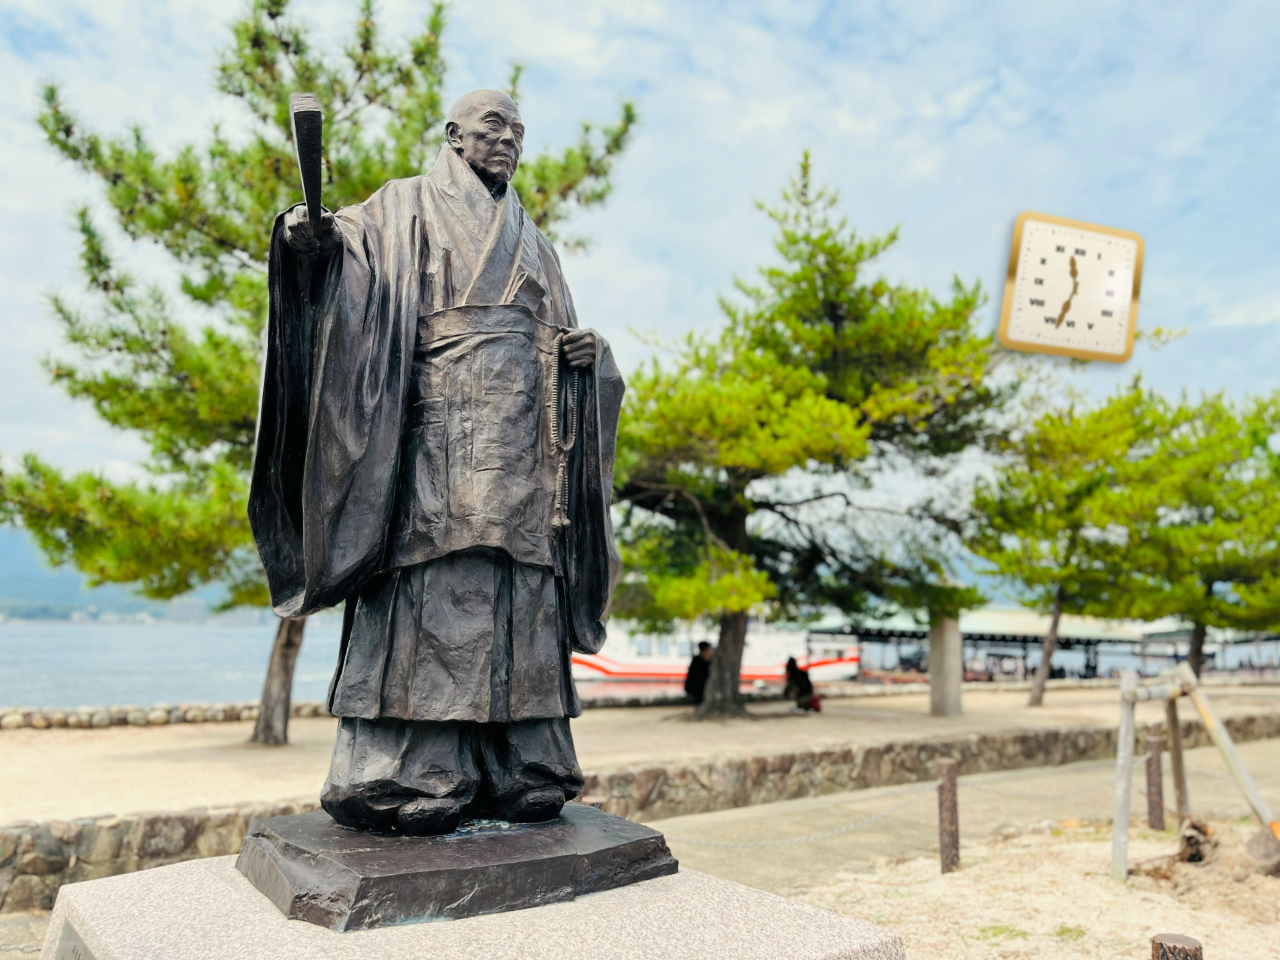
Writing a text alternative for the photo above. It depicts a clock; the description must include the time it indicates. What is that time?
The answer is 11:33
